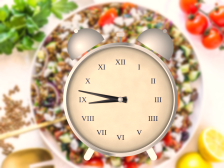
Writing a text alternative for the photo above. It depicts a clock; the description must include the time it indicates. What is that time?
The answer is 8:47
